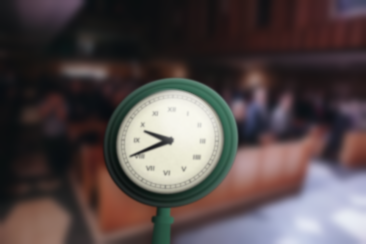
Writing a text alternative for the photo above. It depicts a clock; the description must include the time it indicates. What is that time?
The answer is 9:41
